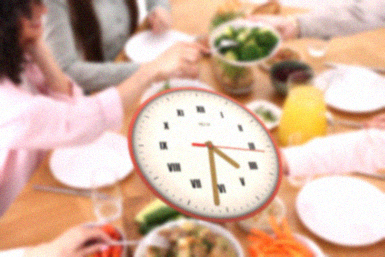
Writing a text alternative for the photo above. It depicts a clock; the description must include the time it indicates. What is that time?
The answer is 4:31:16
